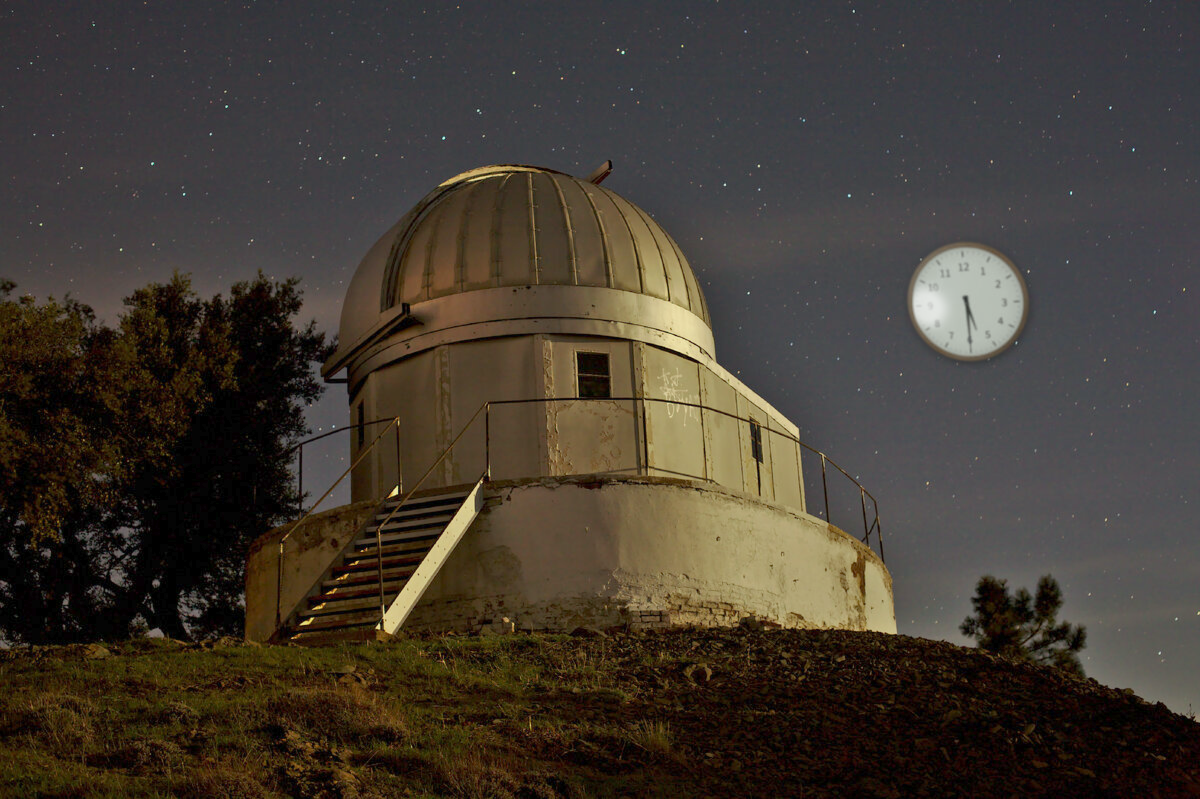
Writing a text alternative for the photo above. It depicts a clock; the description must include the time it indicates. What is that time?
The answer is 5:30
